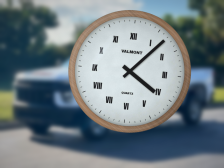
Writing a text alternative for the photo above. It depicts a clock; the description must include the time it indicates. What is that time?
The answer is 4:07
